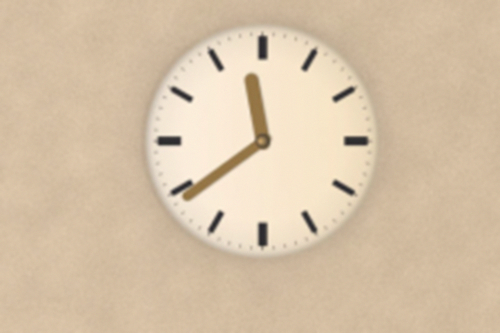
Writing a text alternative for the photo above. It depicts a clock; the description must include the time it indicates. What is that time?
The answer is 11:39
